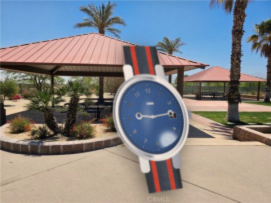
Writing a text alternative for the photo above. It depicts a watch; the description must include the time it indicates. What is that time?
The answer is 9:14
